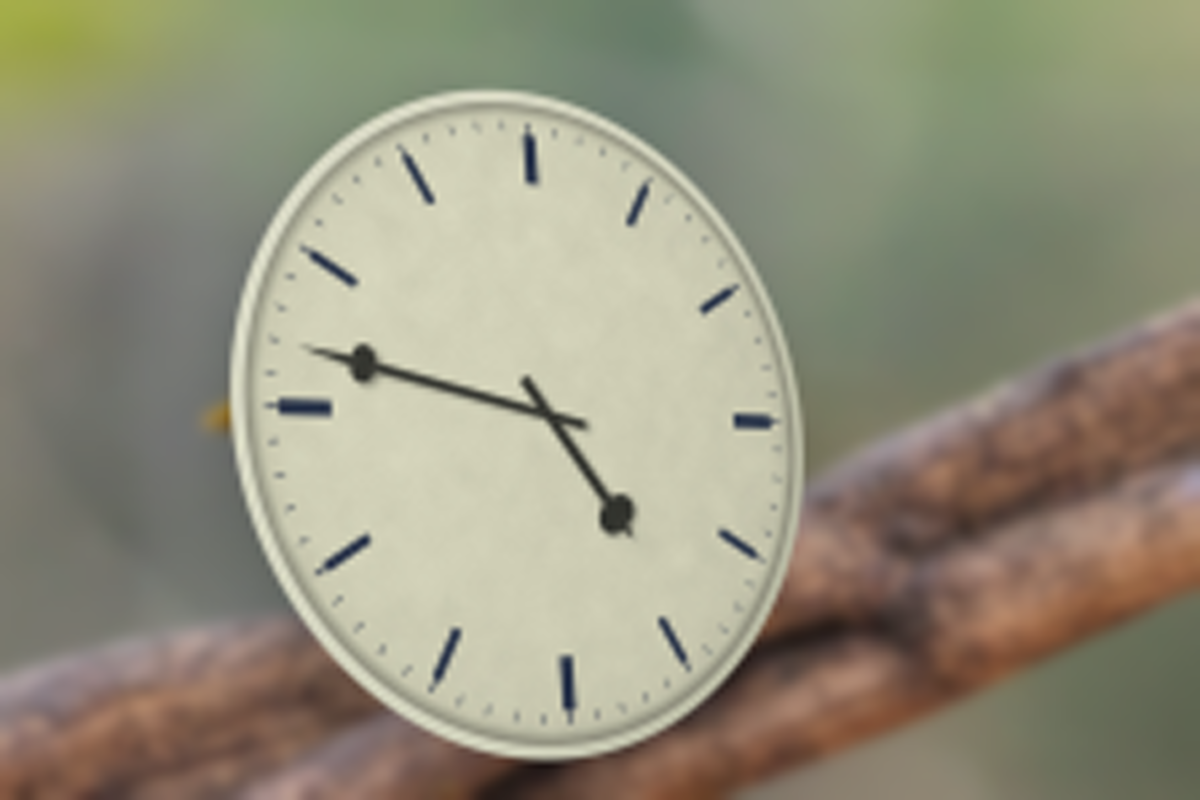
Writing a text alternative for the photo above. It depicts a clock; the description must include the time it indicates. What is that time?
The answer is 4:47
